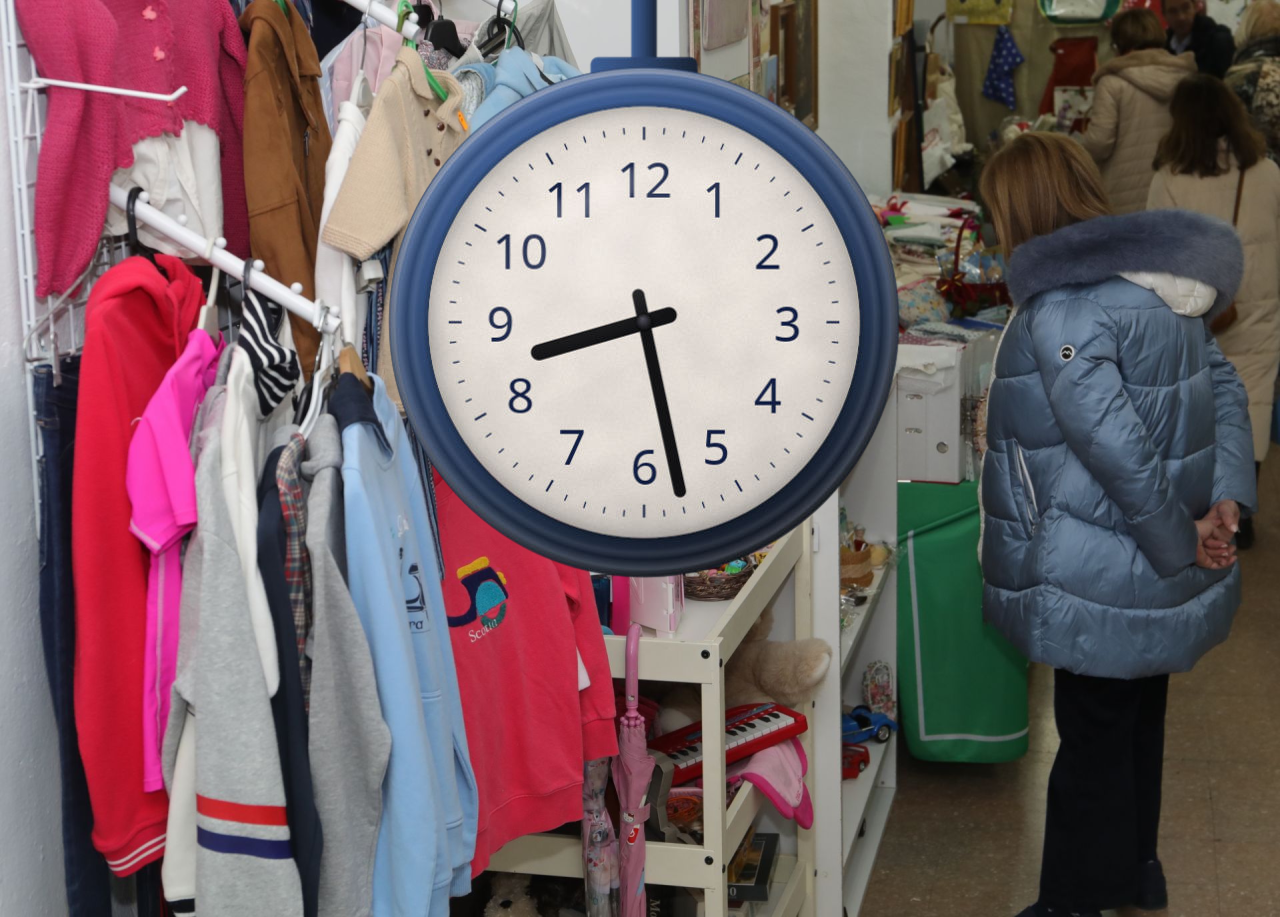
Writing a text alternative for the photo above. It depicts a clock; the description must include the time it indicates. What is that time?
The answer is 8:28
